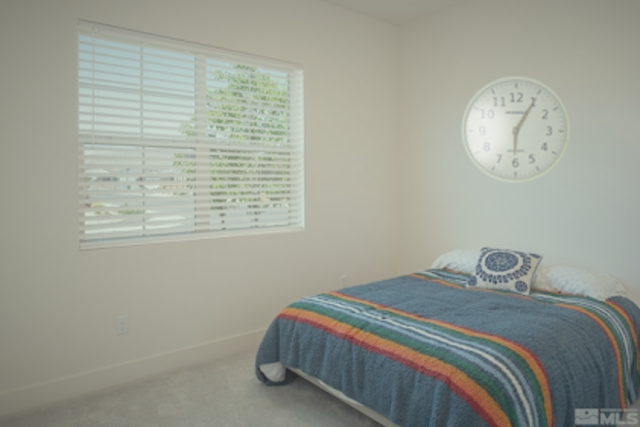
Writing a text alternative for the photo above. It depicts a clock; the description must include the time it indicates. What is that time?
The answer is 6:05
